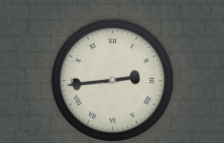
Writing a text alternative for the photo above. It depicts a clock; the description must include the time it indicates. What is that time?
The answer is 2:44
